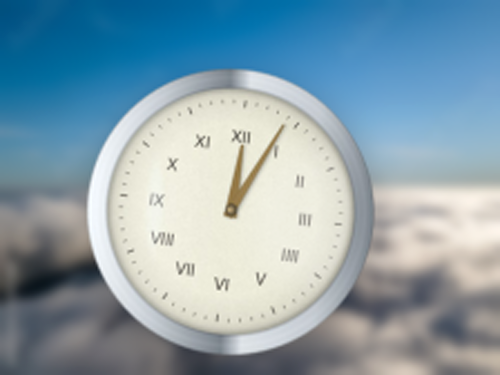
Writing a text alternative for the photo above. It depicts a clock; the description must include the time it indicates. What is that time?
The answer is 12:04
